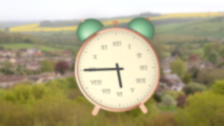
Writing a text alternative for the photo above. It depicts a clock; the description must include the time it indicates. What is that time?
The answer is 5:45
